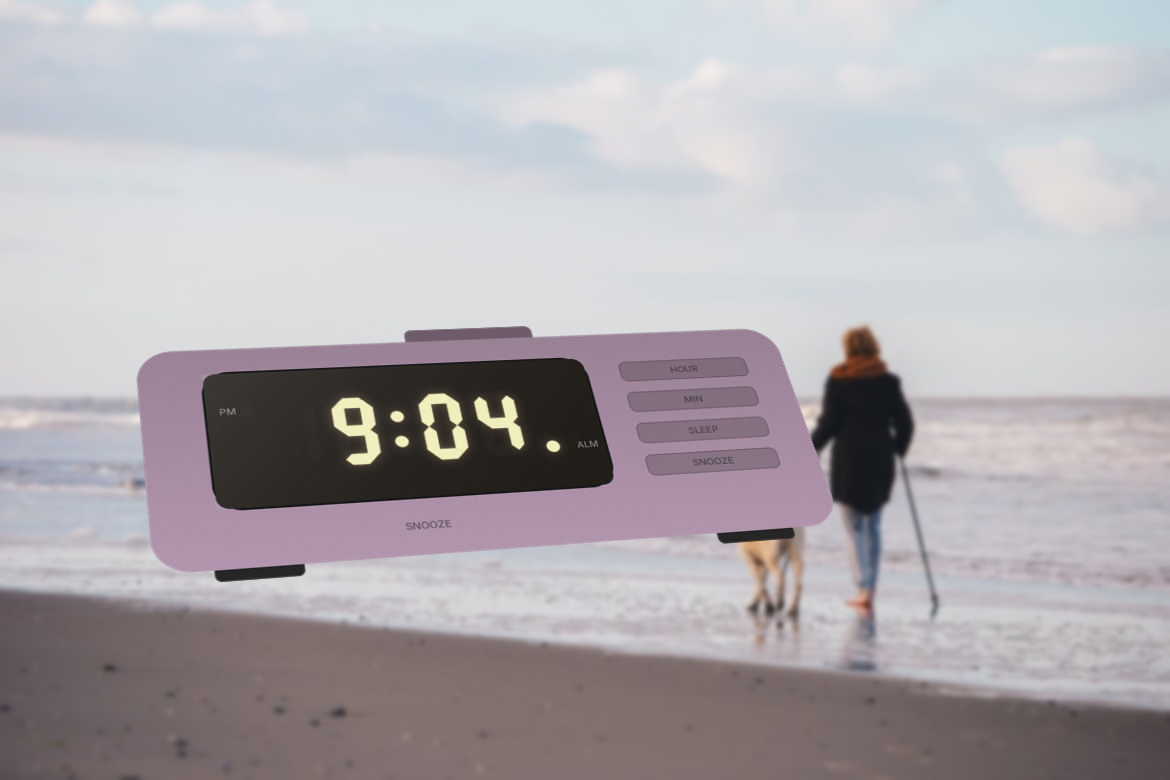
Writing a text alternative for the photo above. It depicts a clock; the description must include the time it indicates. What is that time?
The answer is 9:04
